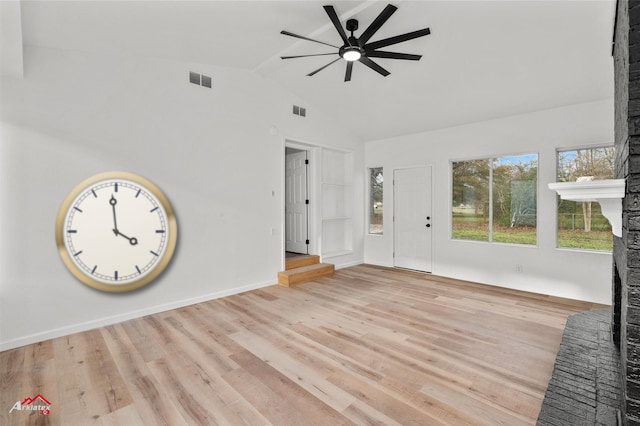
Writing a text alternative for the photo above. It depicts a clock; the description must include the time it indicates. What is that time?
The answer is 3:59
